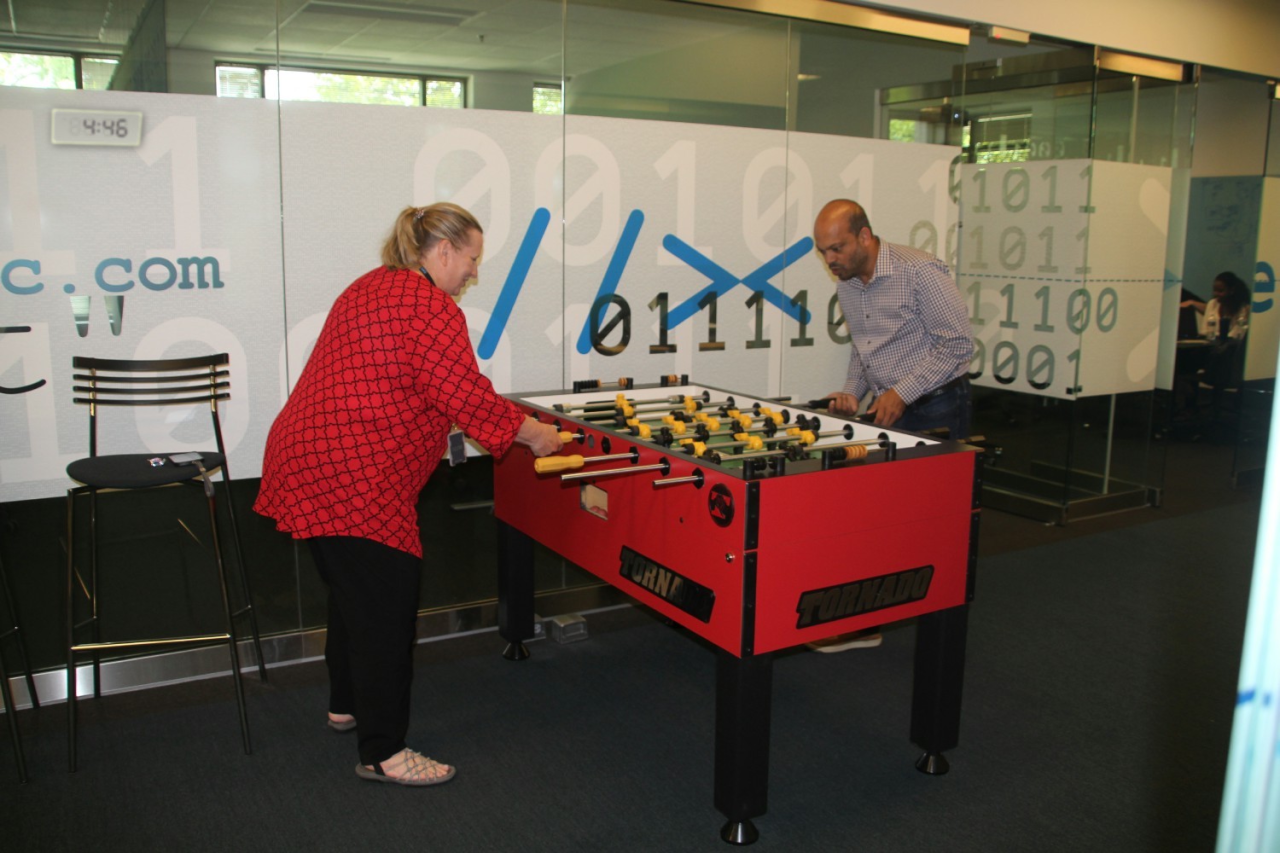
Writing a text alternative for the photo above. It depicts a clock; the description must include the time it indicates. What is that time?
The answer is 4:46
